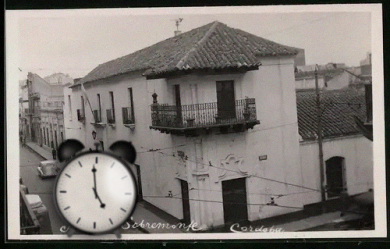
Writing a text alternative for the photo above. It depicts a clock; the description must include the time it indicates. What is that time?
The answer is 4:59
